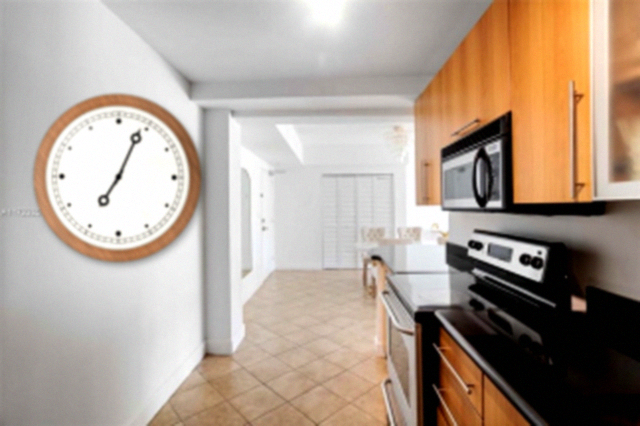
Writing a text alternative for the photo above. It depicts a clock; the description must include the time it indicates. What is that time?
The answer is 7:04
